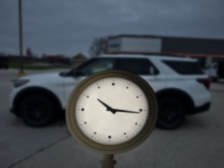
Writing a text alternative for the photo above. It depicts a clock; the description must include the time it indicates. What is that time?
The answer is 10:16
